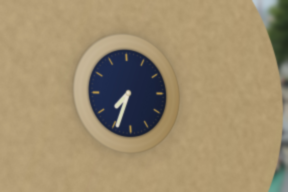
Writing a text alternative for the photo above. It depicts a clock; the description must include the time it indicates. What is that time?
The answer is 7:34
